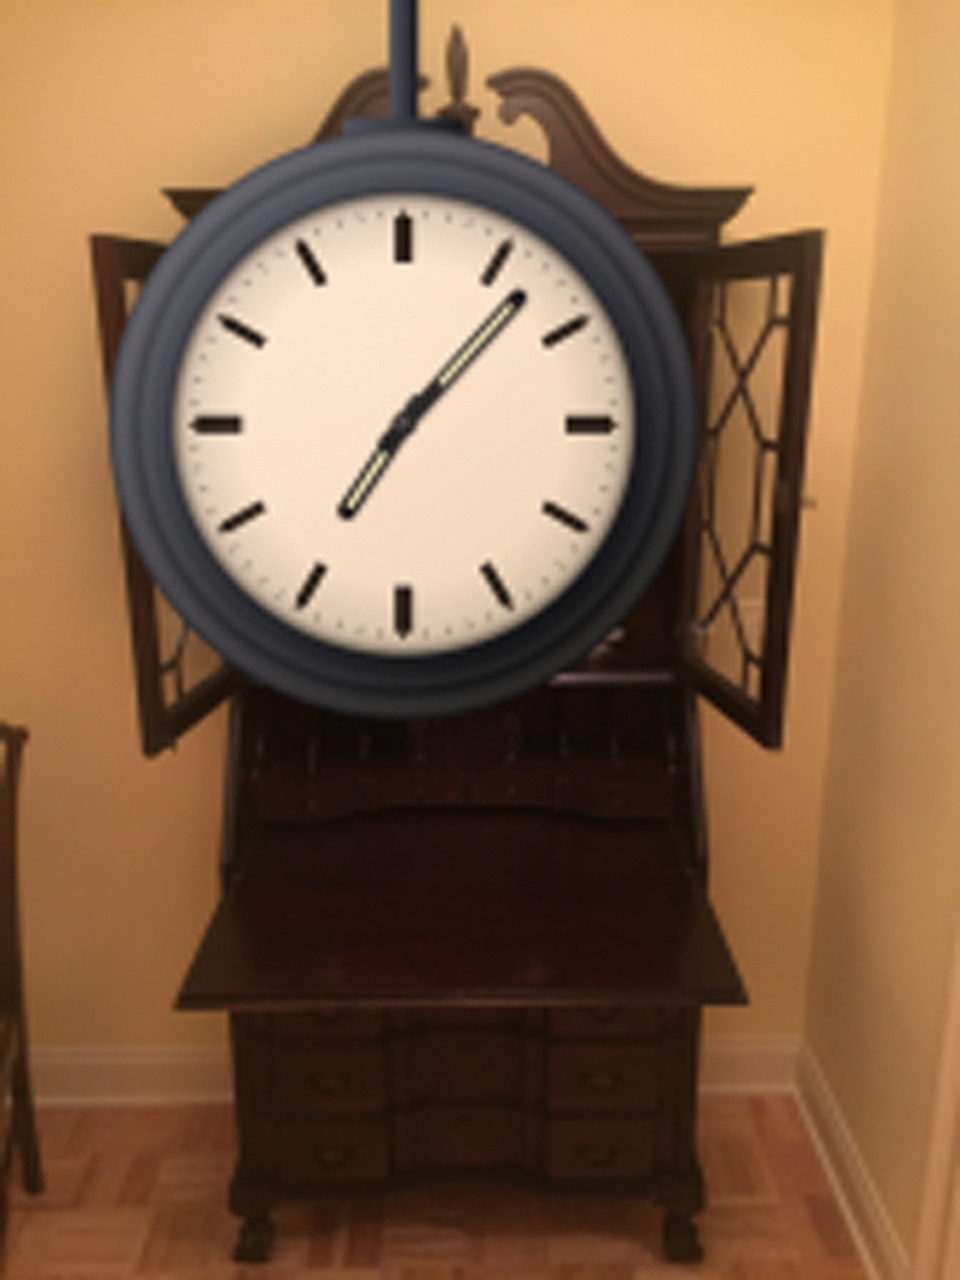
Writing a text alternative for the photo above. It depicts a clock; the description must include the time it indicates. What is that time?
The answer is 7:07
